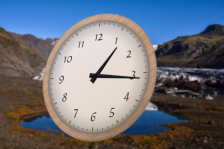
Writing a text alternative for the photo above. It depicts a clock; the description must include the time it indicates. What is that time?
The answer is 1:16
